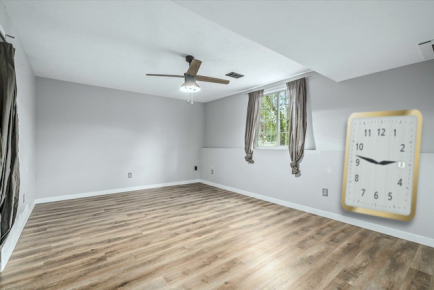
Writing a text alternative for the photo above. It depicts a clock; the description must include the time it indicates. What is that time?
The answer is 2:47
